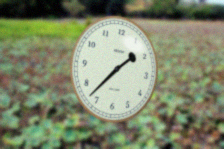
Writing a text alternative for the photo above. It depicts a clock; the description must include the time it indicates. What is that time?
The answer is 1:37
